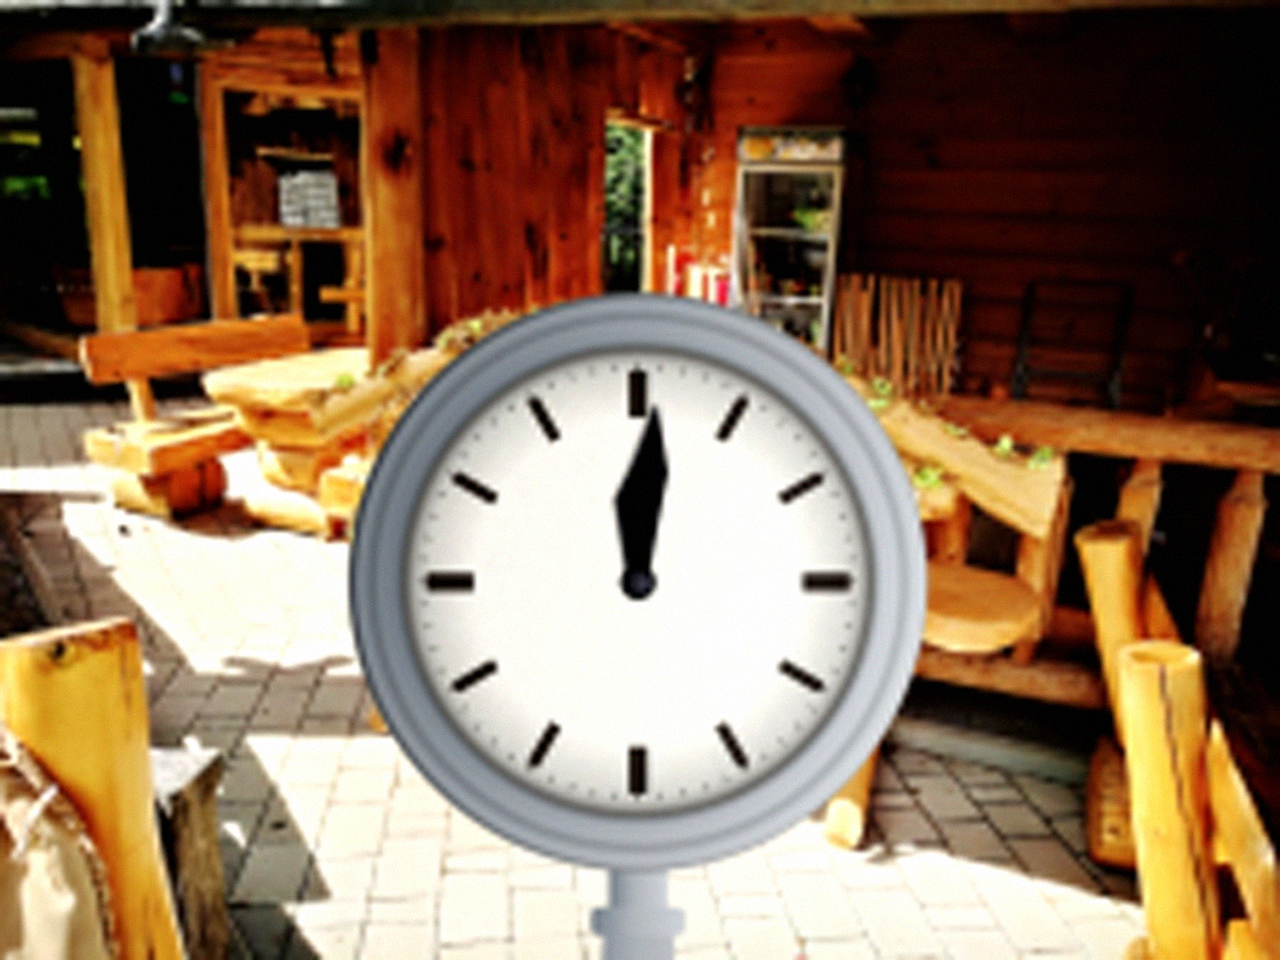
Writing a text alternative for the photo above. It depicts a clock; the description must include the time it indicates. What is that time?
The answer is 12:01
